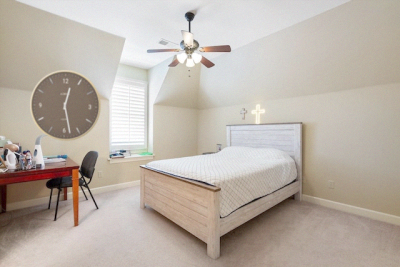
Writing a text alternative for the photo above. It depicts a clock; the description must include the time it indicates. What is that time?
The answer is 12:28
